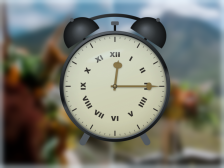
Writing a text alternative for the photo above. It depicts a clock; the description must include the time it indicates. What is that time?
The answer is 12:15
